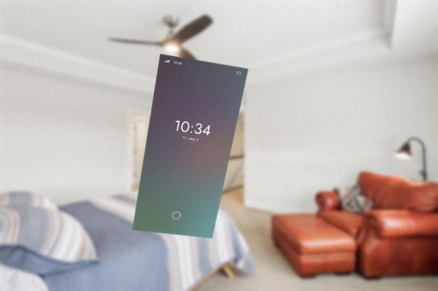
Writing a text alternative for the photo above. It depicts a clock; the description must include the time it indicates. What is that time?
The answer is 10:34
